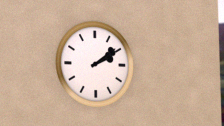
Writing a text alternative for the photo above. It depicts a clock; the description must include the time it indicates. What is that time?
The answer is 2:09
